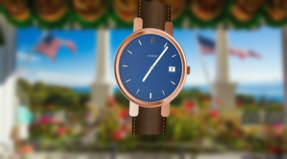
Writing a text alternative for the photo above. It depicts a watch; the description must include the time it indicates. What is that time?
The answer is 7:06
